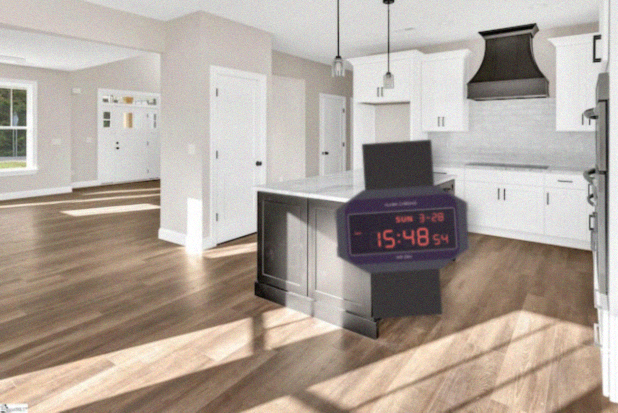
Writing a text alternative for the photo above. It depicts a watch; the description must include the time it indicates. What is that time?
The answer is 15:48:54
